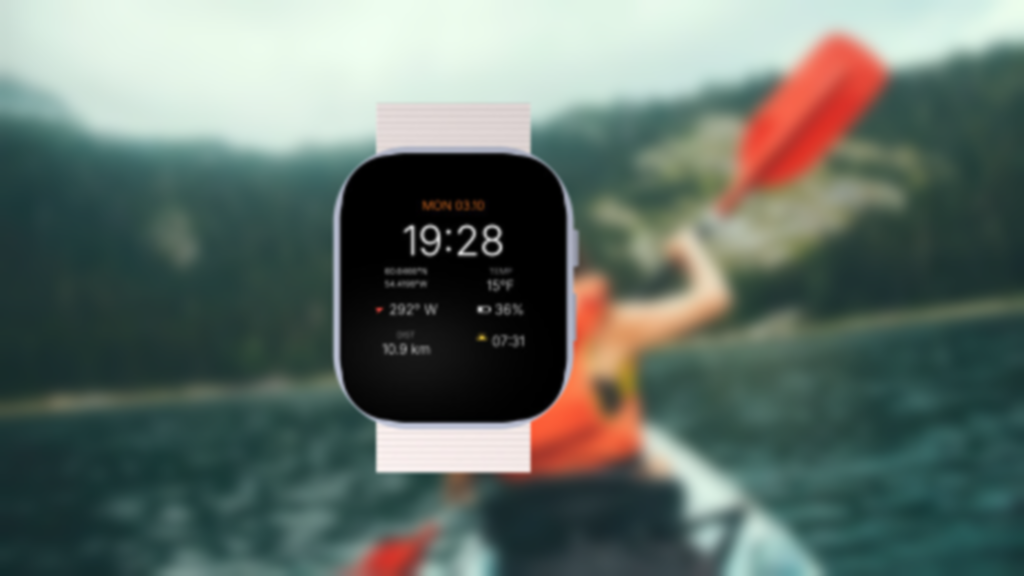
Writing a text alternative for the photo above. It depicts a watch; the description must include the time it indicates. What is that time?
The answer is 19:28
